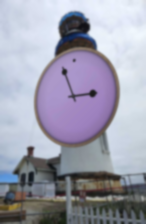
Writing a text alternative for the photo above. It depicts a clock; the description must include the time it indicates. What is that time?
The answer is 2:56
